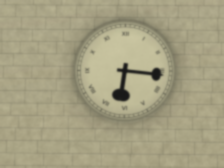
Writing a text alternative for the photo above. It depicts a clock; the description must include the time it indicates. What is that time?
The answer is 6:16
